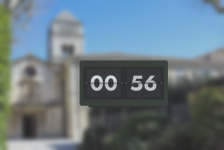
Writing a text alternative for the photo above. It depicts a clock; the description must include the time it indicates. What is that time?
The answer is 0:56
